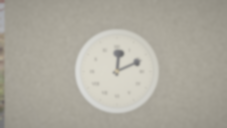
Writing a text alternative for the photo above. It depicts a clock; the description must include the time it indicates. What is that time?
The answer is 12:11
